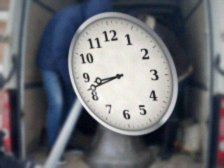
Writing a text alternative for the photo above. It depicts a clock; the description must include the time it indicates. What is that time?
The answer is 8:42
